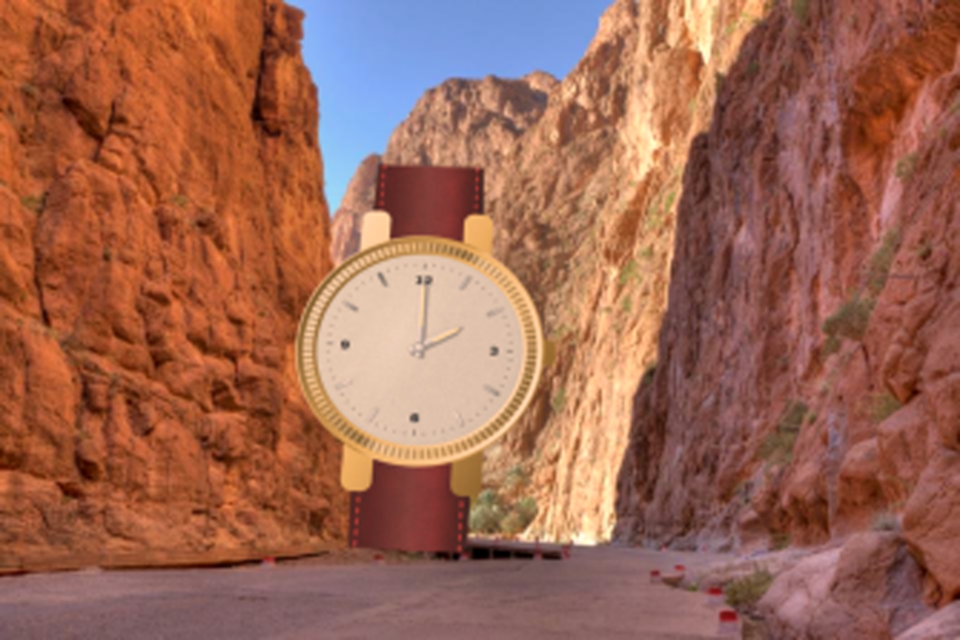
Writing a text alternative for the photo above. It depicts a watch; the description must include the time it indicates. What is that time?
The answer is 2:00
